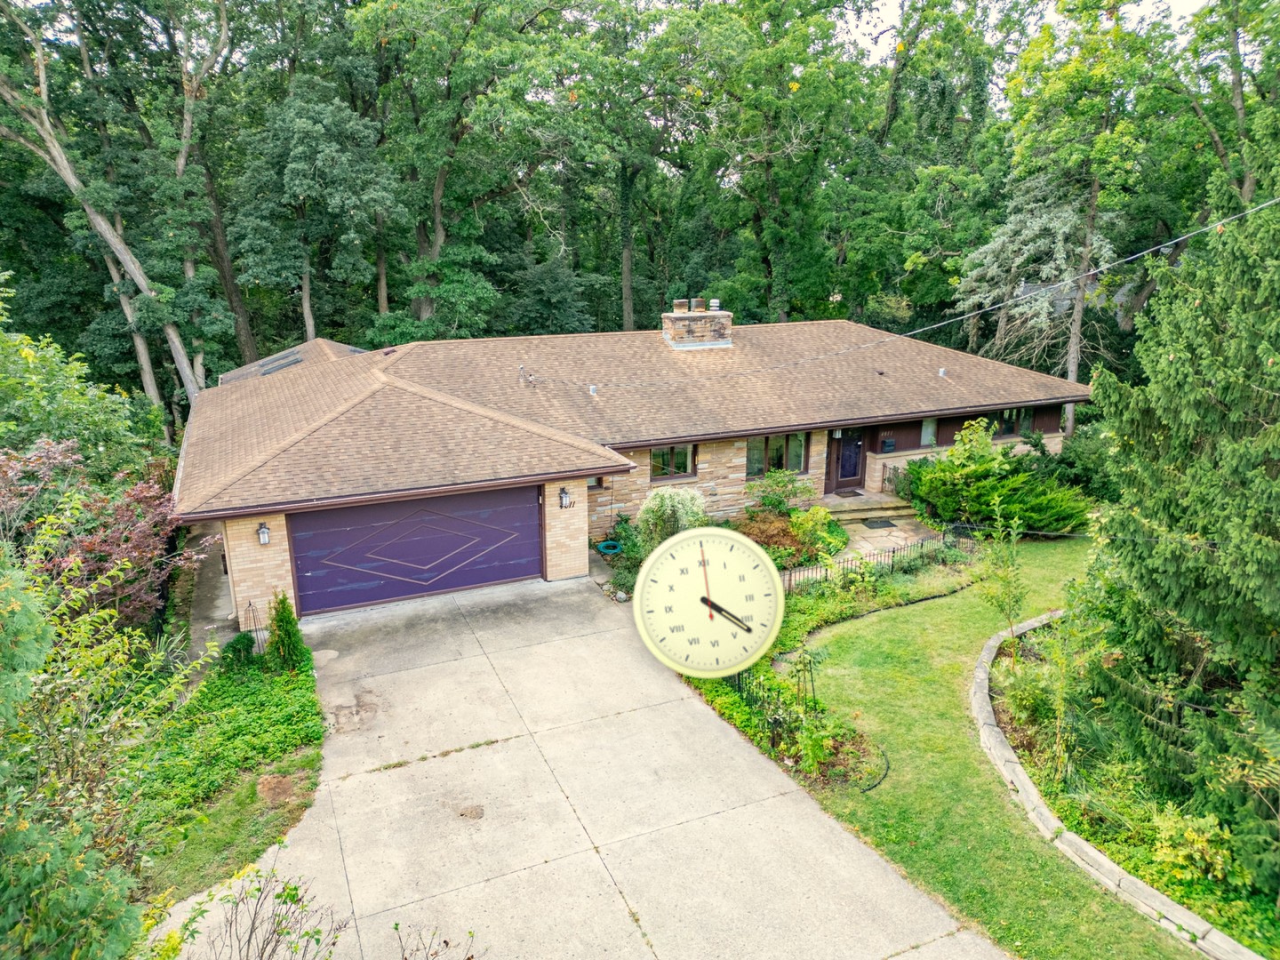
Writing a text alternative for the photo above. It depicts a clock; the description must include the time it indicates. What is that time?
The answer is 4:22:00
